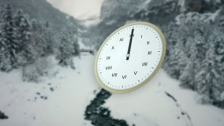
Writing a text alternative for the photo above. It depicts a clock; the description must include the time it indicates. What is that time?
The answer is 12:00
